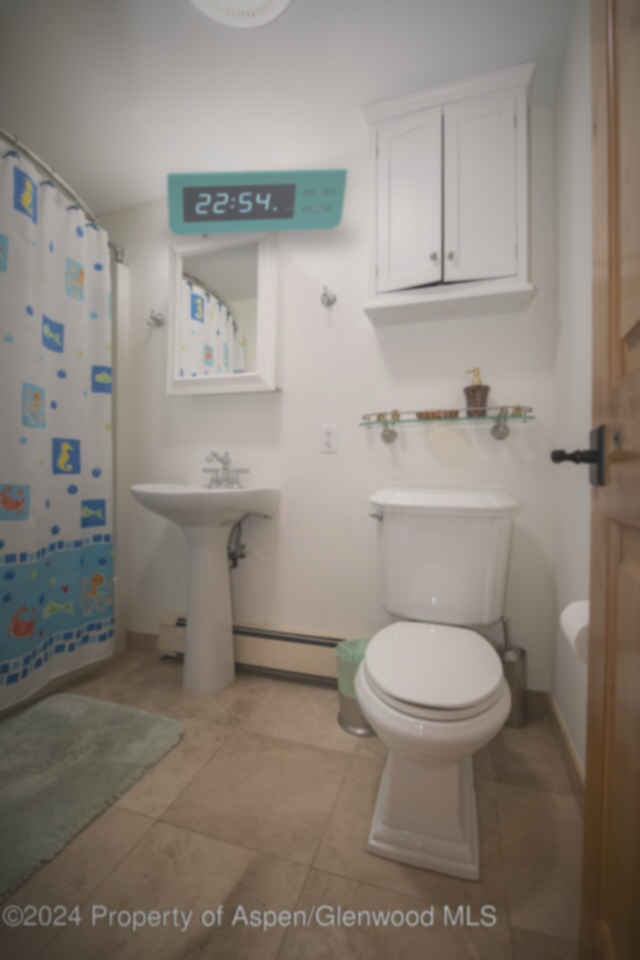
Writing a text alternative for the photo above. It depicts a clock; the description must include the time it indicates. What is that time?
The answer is 22:54
